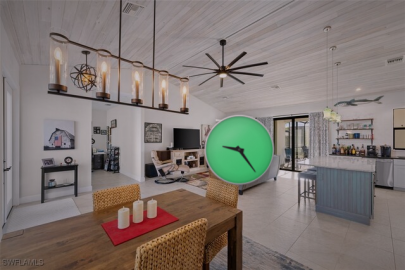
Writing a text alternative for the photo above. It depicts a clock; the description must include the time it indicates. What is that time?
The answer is 9:24
